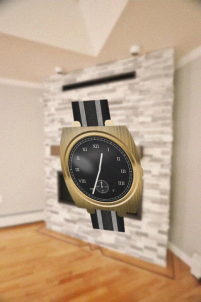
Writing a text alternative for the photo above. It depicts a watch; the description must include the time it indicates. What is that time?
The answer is 12:34
